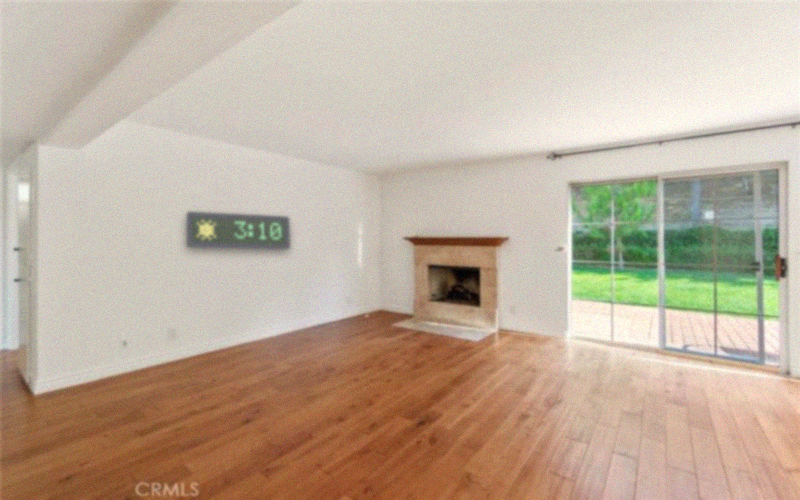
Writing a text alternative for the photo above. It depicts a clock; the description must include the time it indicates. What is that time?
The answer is 3:10
